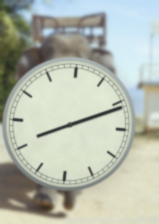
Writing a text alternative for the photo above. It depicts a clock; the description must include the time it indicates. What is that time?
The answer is 8:11
